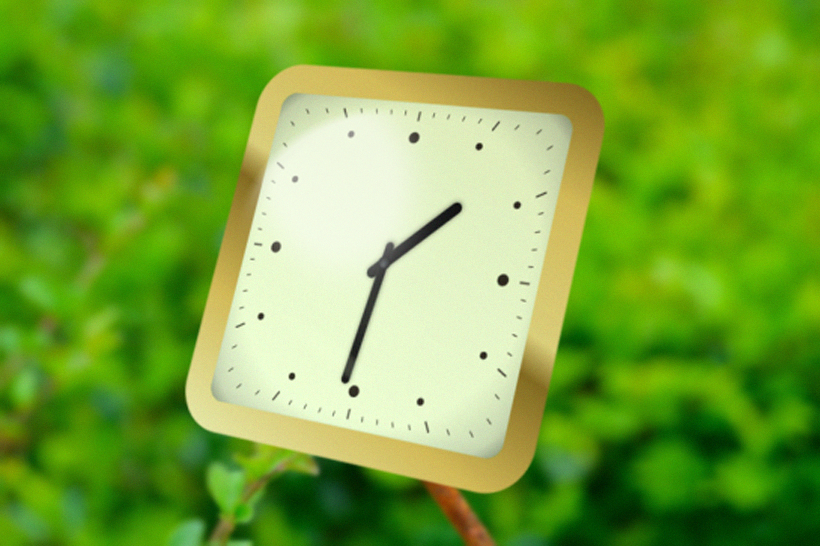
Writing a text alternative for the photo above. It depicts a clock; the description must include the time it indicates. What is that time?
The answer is 1:31
